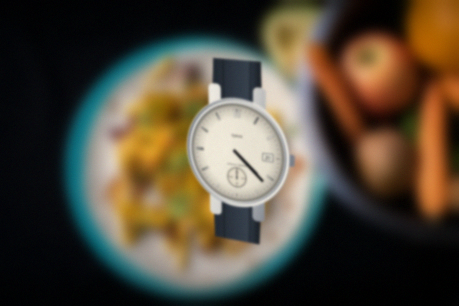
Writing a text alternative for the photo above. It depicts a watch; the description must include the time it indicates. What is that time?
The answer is 4:22
